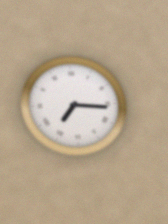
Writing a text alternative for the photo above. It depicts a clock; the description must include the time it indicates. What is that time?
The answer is 7:16
